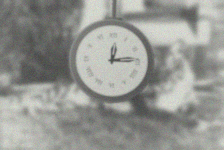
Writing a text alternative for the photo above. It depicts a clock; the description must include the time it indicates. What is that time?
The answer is 12:14
